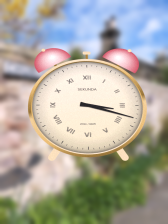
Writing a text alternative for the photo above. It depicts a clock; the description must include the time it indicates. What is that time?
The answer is 3:18
